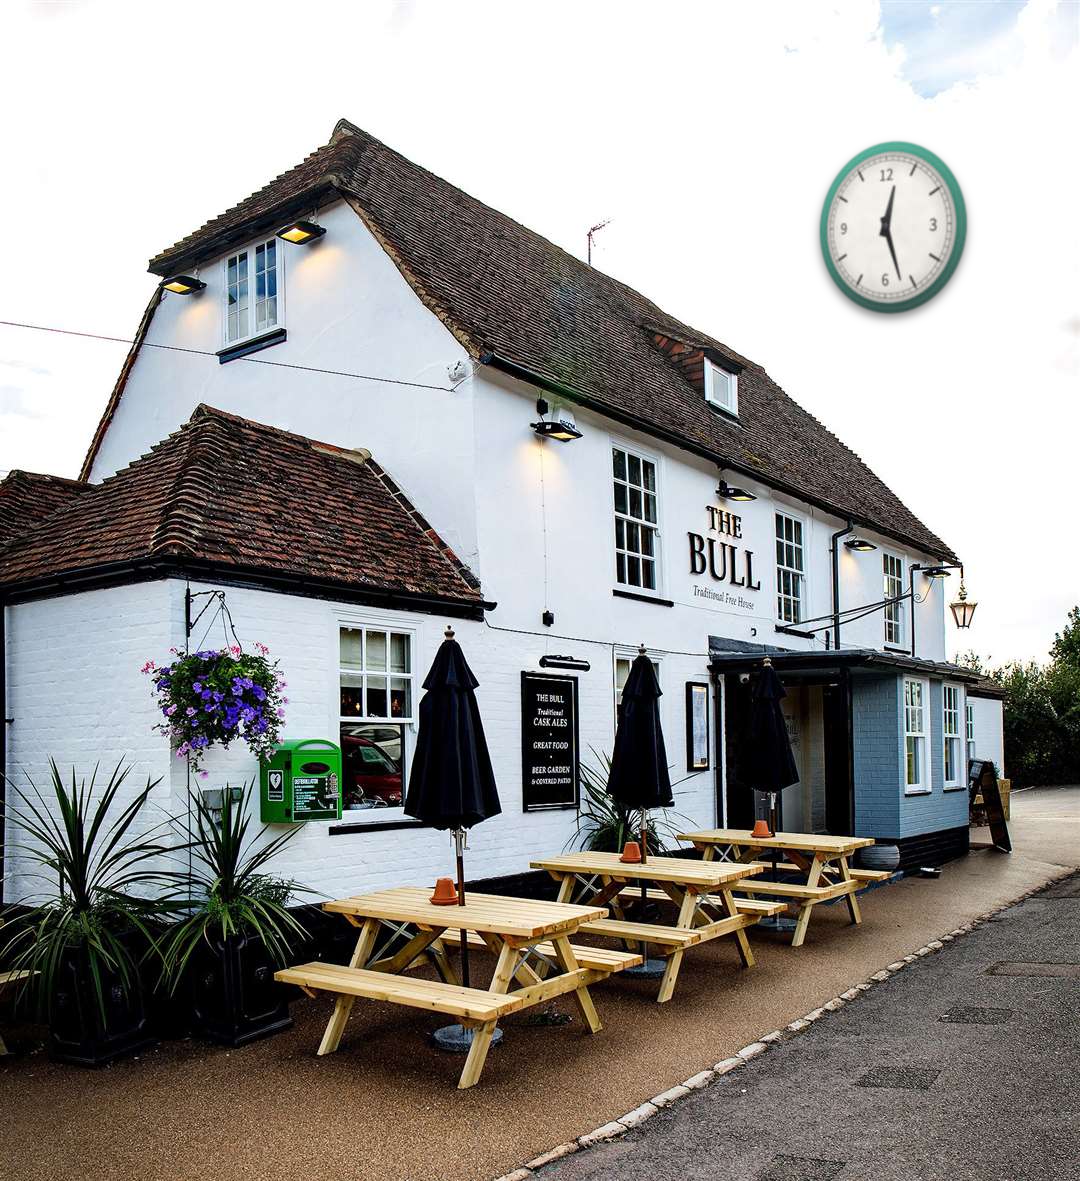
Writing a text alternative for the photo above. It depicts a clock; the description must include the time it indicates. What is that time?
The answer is 12:27
